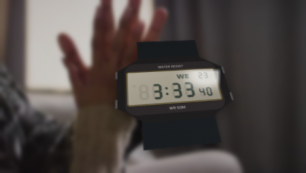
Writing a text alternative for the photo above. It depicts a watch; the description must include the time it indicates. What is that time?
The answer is 3:33:40
